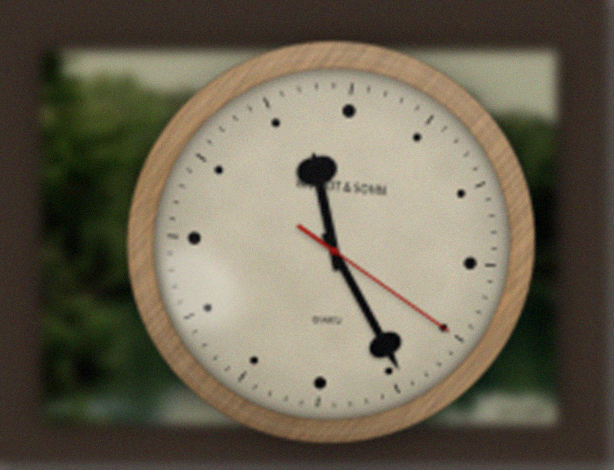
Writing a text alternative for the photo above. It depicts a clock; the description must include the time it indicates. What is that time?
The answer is 11:24:20
